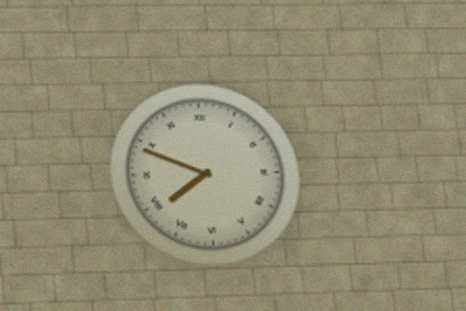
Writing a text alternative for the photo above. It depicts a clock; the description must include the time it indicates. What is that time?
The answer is 7:49
